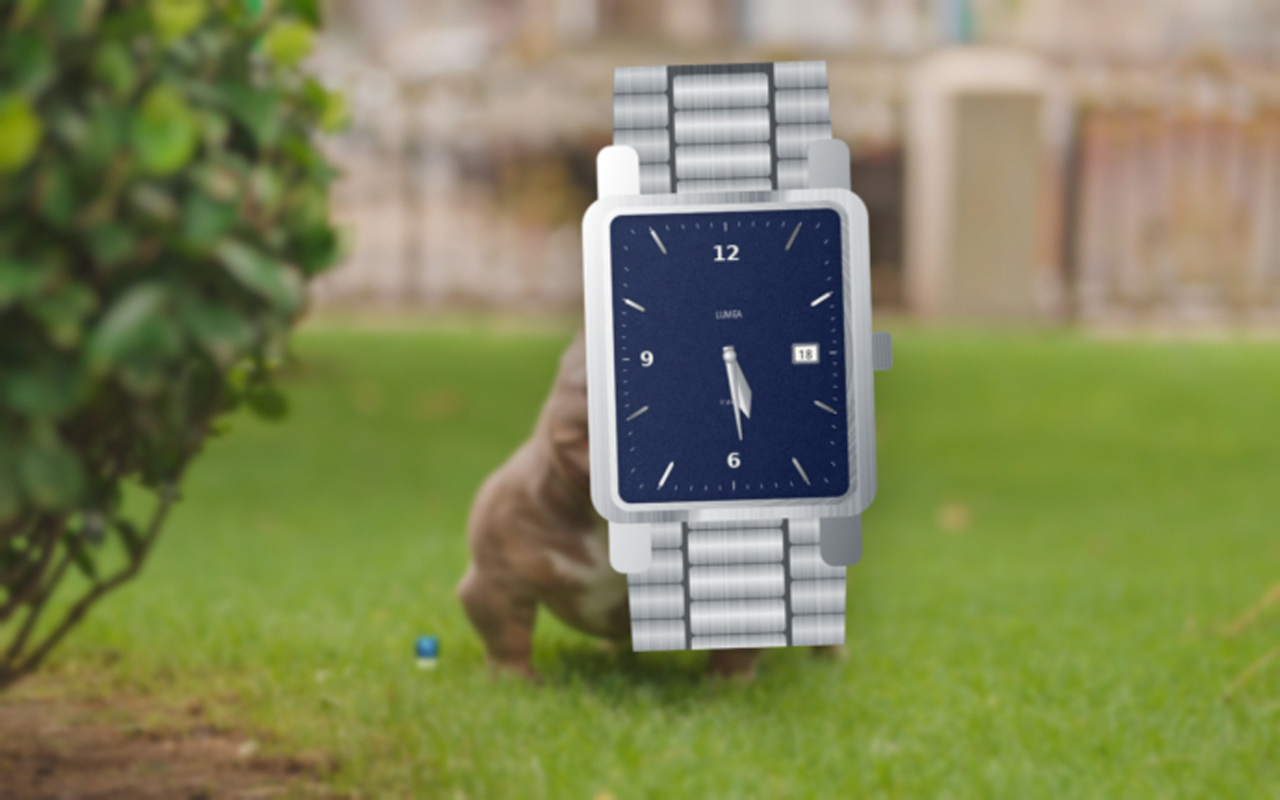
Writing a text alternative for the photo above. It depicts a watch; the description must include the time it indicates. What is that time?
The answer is 5:29
